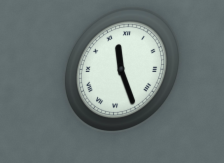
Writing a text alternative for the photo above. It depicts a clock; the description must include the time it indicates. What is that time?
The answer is 11:25
